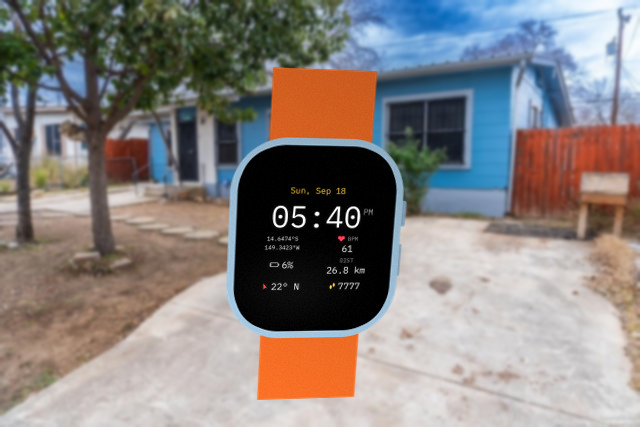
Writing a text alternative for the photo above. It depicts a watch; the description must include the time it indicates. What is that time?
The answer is 5:40
